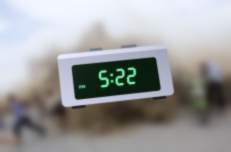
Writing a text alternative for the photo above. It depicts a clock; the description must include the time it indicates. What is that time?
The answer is 5:22
